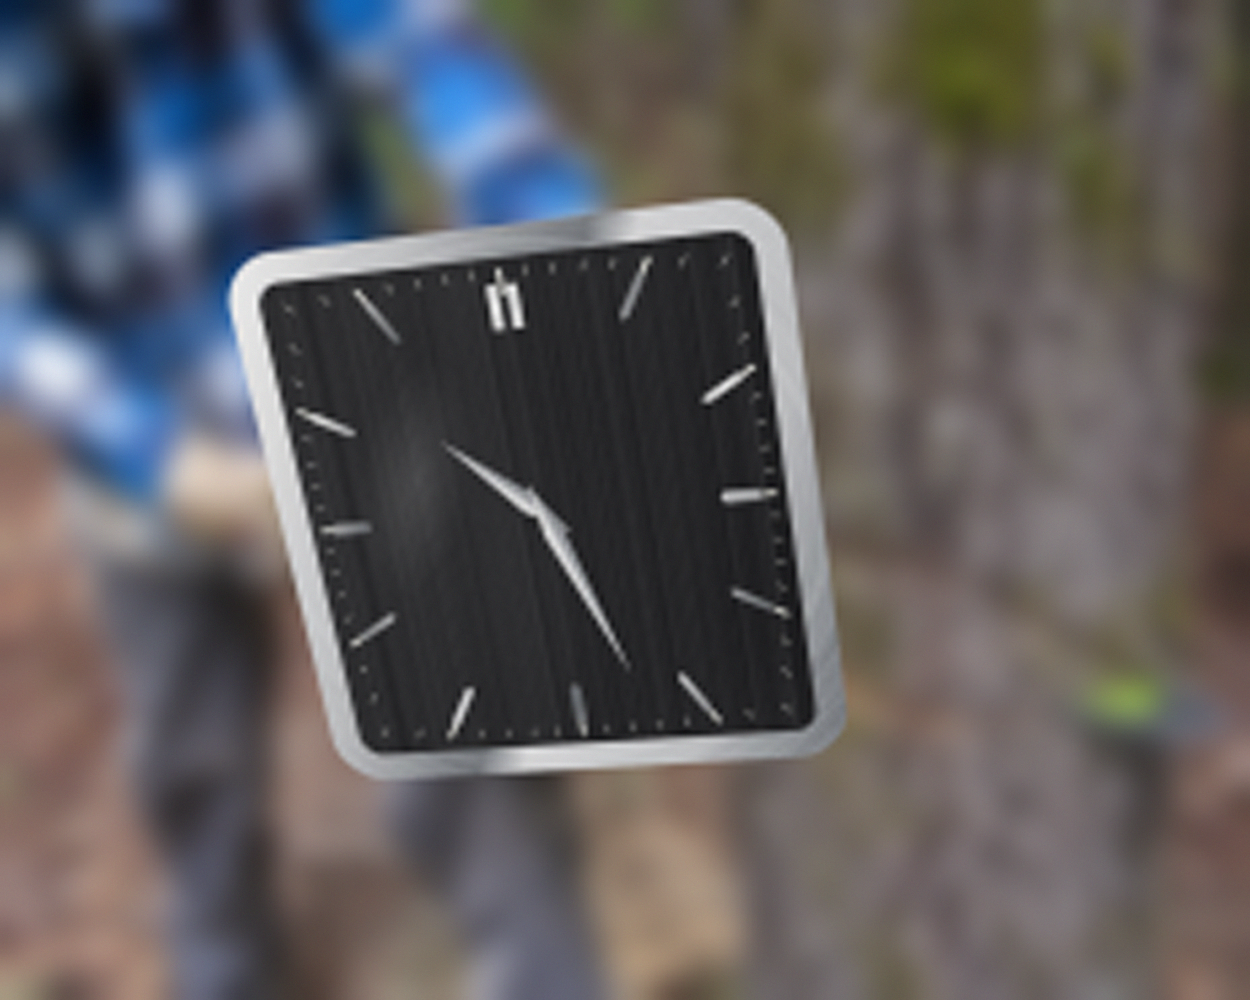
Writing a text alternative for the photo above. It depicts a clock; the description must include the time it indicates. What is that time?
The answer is 10:27
